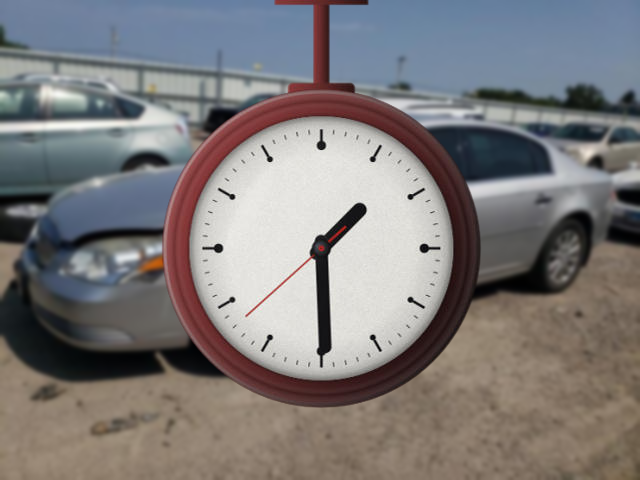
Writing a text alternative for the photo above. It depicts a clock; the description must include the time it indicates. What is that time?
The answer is 1:29:38
